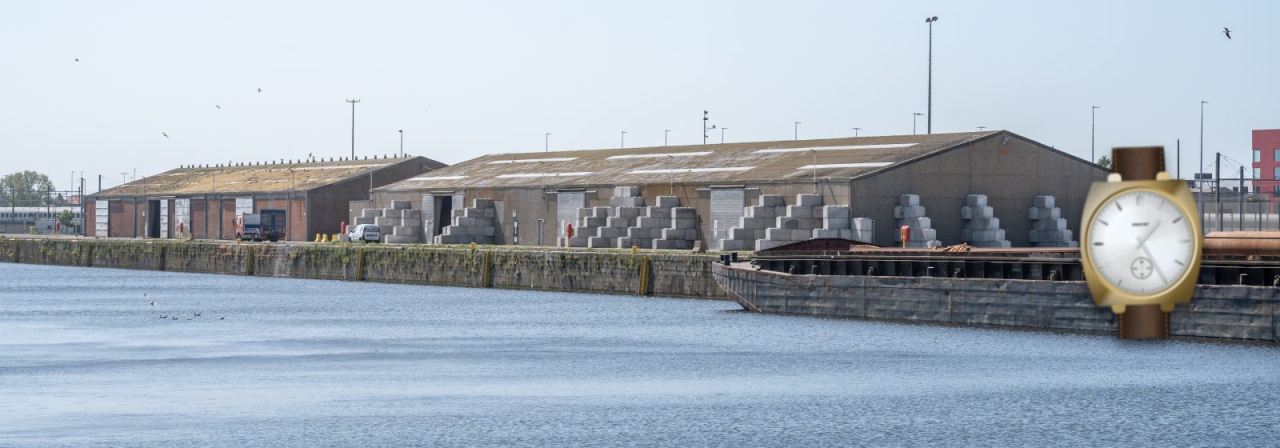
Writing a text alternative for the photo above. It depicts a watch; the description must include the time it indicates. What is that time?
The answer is 1:25
